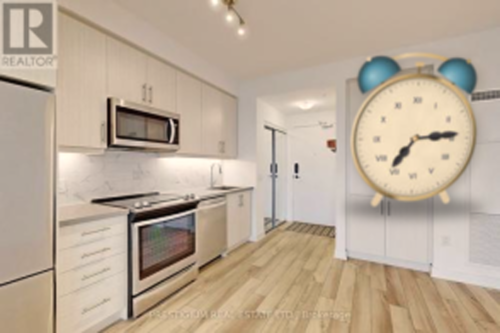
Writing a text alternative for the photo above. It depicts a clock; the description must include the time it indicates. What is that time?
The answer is 7:14
